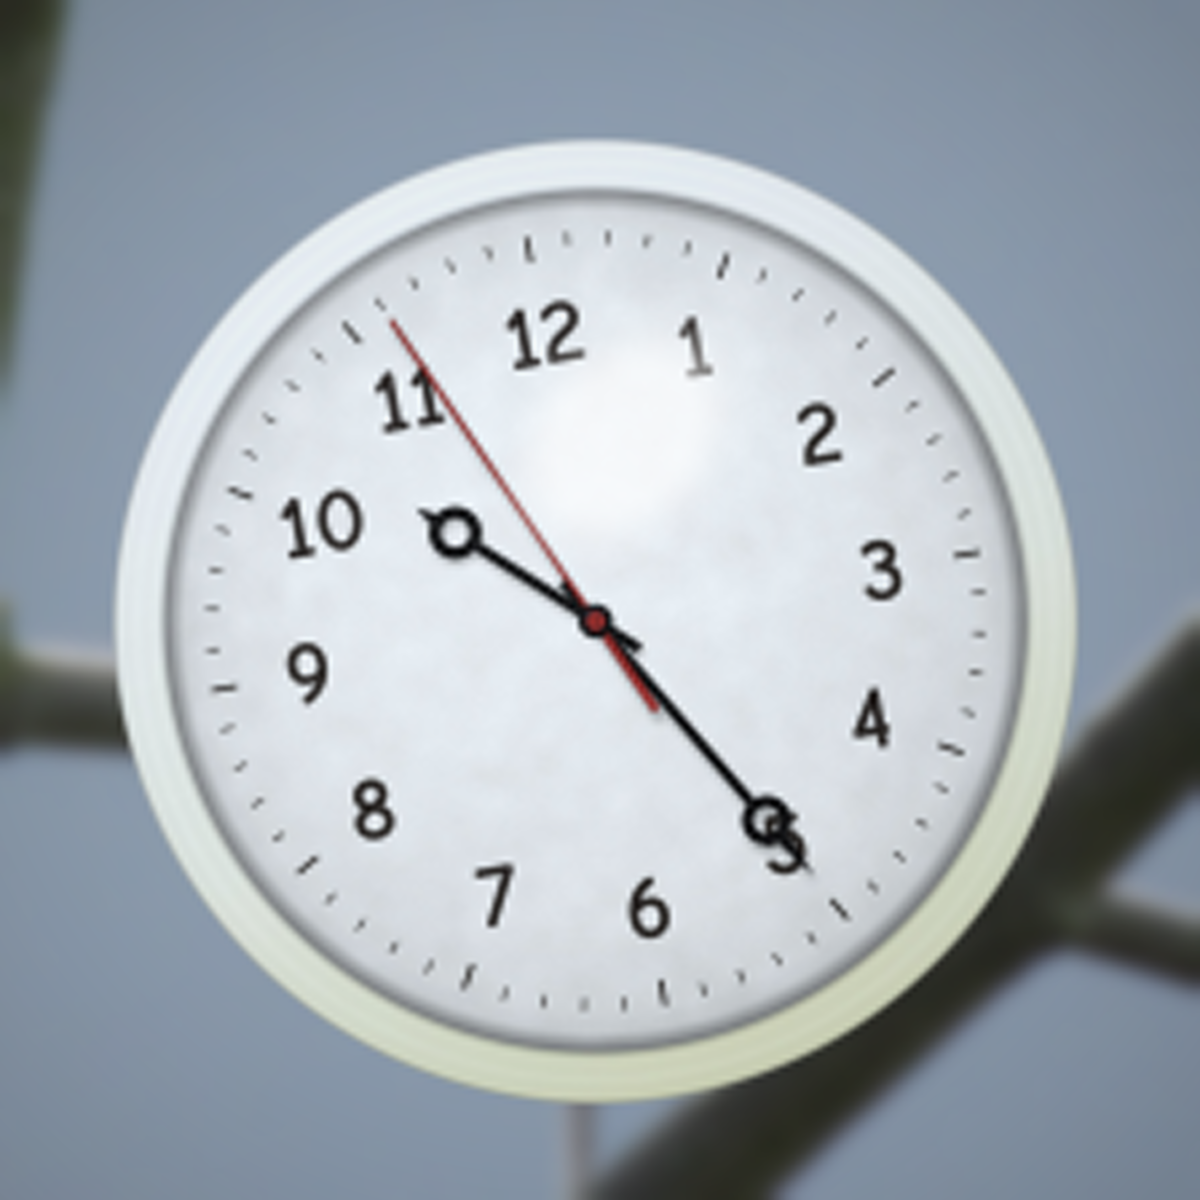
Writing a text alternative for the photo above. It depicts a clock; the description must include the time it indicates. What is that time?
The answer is 10:24:56
